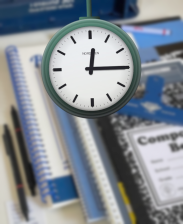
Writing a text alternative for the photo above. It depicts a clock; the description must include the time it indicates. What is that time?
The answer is 12:15
